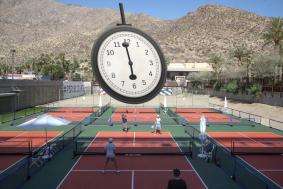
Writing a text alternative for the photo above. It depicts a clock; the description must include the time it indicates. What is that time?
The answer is 5:59
